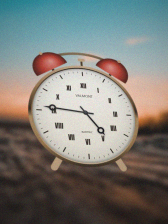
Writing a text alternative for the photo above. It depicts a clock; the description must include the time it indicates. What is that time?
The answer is 4:46
